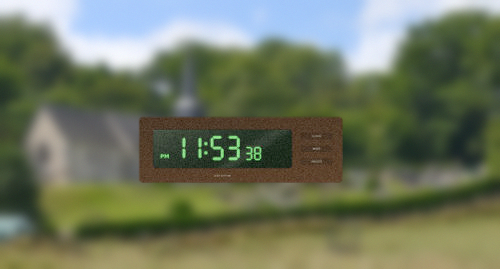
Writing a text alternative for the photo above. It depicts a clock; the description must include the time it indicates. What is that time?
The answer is 11:53:38
